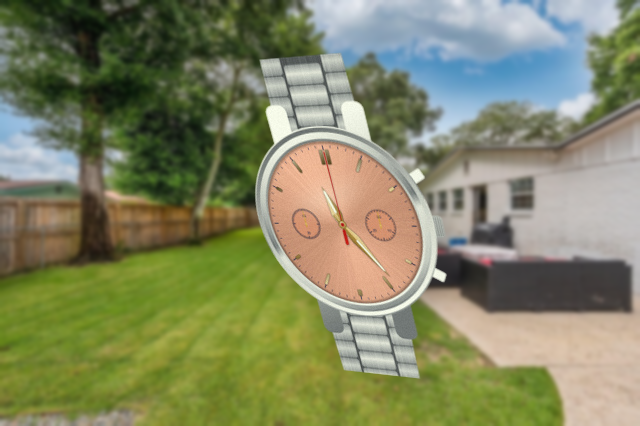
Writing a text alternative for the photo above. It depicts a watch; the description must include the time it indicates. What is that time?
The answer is 11:24
